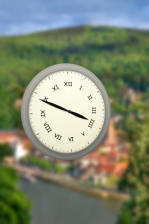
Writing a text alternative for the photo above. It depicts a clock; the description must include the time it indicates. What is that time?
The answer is 3:49
